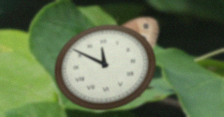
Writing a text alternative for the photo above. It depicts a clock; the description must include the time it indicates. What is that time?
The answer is 11:51
